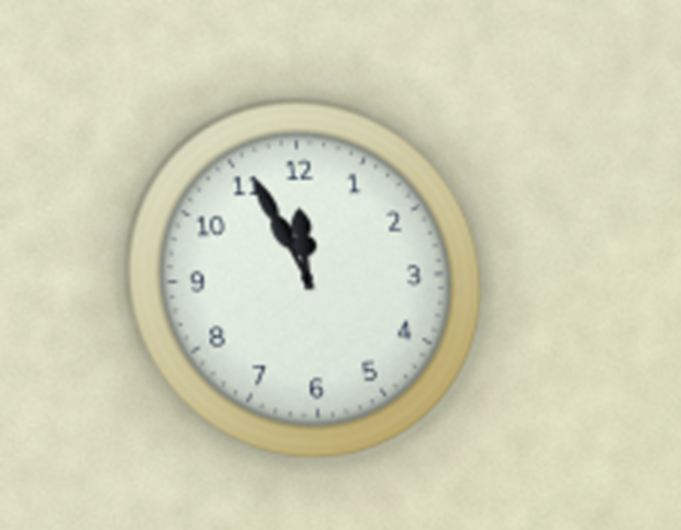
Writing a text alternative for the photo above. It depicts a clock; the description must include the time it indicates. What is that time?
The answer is 11:56
